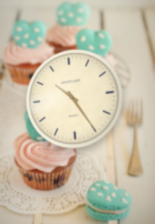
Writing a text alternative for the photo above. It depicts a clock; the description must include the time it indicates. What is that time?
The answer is 10:25
